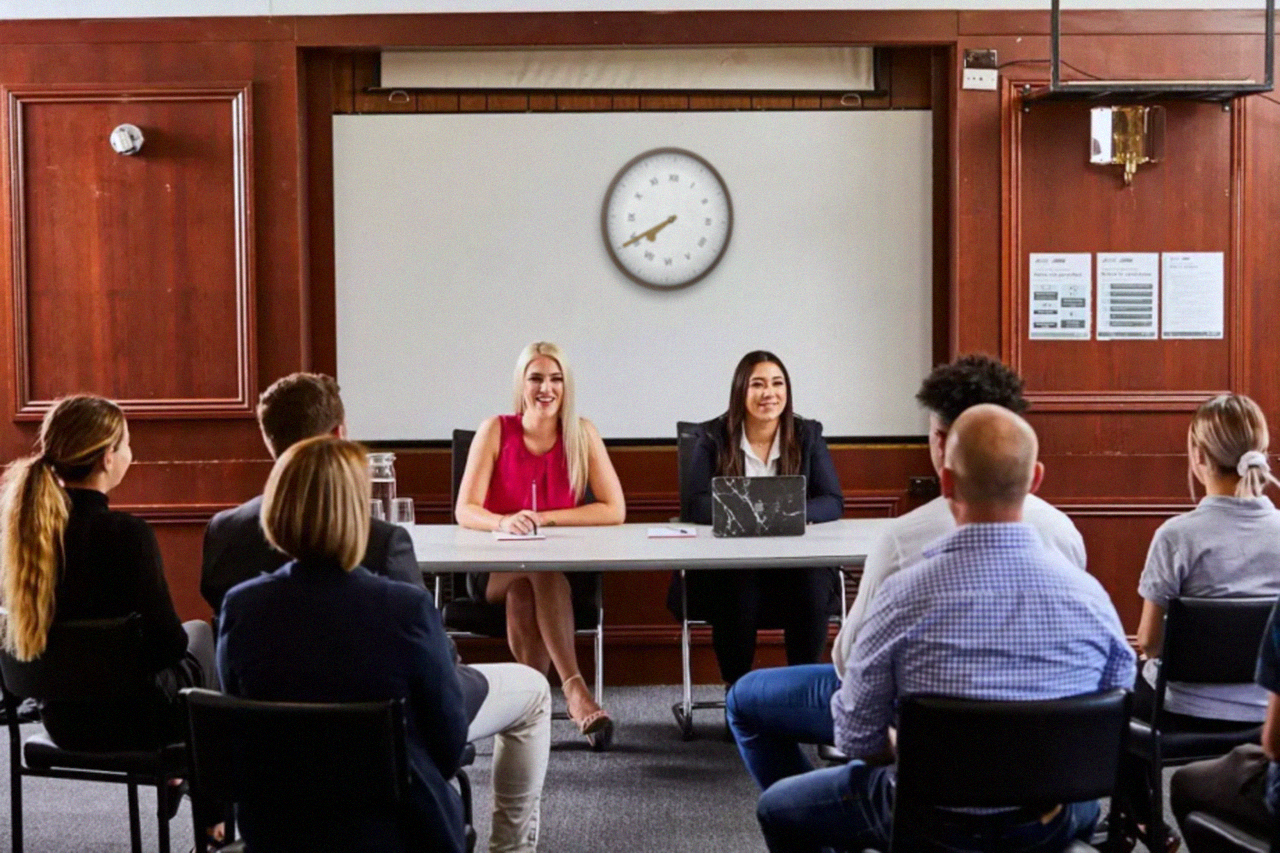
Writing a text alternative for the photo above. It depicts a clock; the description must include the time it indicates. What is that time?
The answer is 7:40
